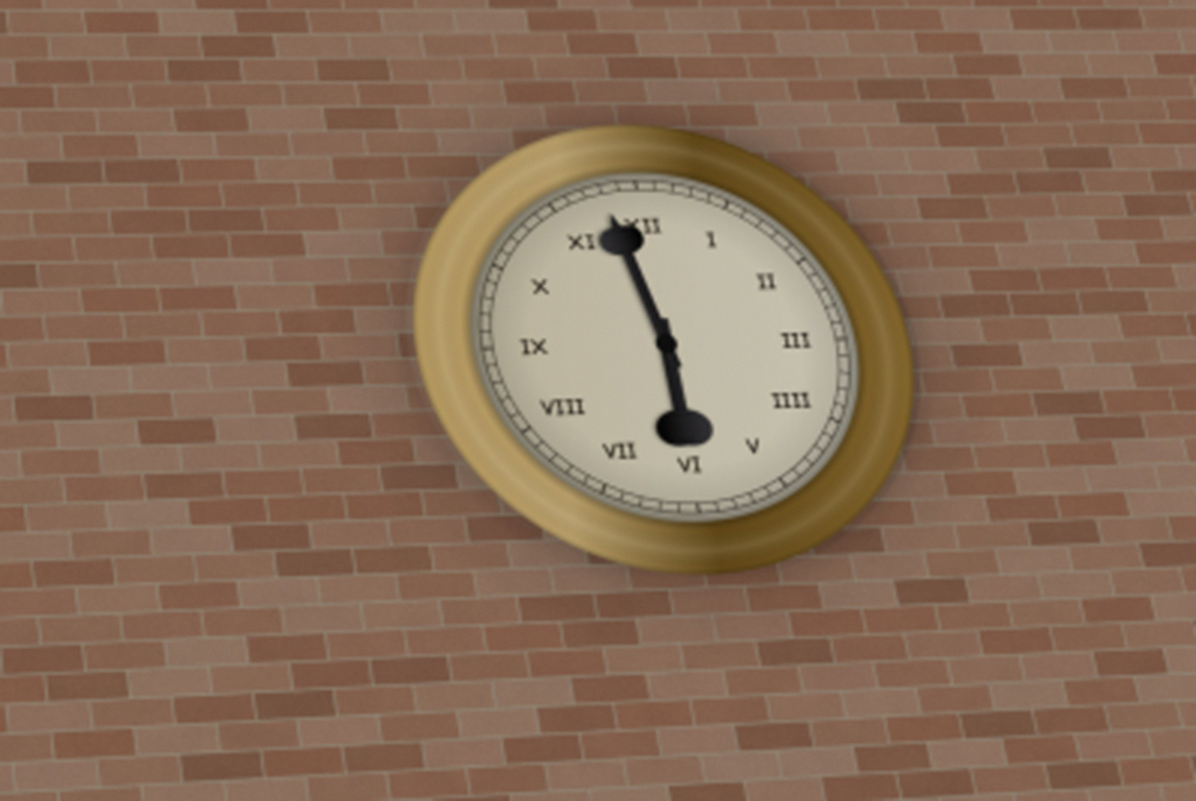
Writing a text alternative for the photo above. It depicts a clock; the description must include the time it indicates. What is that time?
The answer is 5:58
